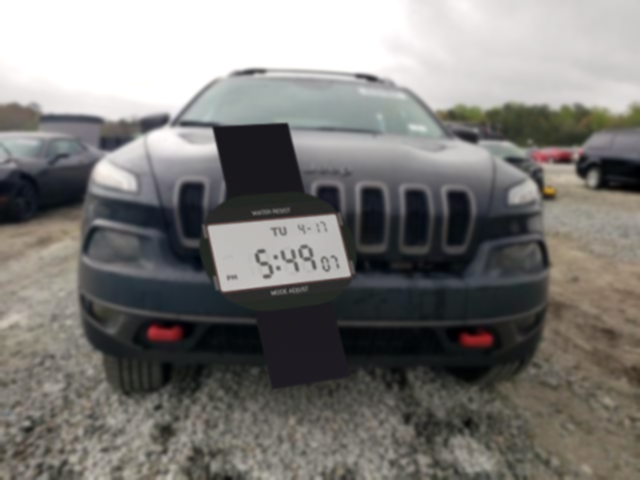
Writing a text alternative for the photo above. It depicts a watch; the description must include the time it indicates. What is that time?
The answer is 5:49:07
